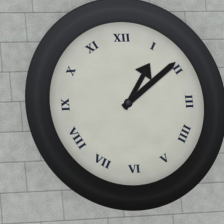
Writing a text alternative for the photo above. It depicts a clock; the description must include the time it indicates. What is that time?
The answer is 1:09
